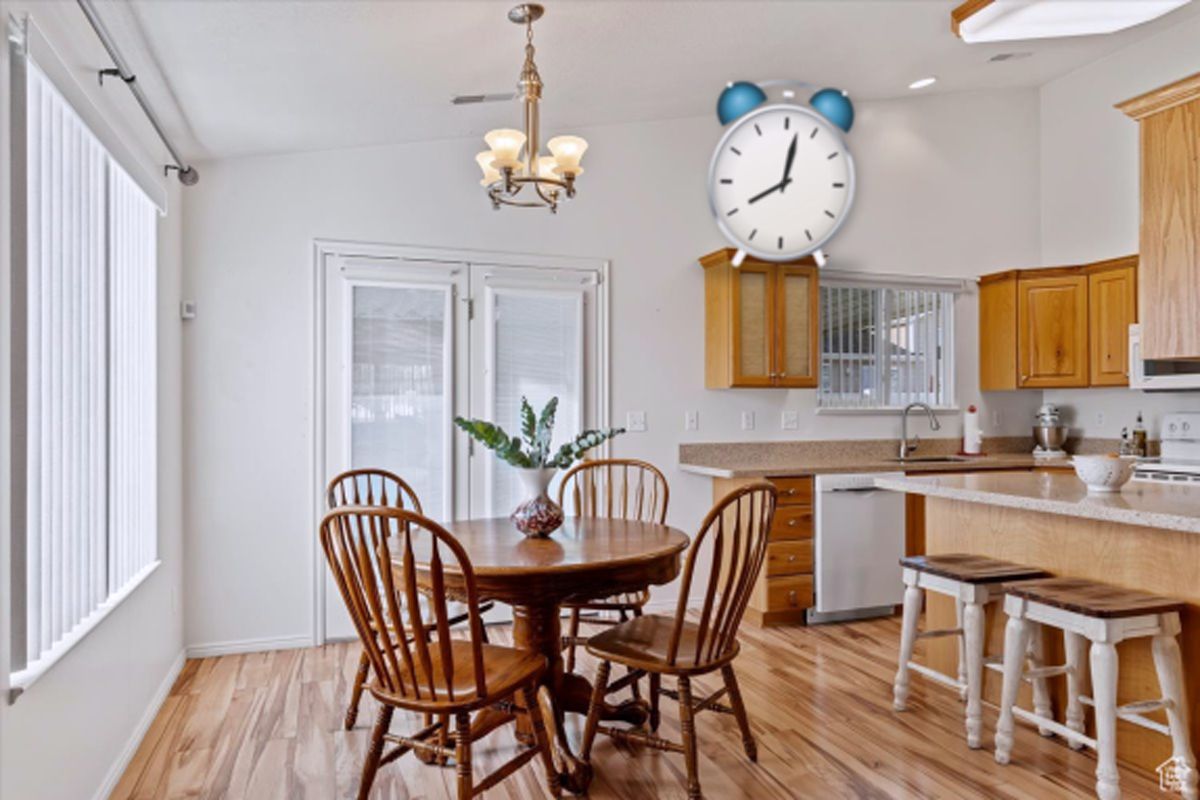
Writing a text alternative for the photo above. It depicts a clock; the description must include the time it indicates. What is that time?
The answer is 8:02
